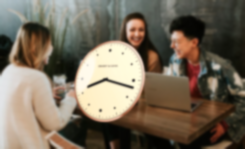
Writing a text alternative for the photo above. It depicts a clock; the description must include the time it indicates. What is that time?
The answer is 8:17
